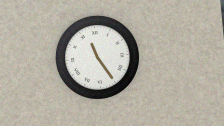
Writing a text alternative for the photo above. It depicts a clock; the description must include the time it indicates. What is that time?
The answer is 11:25
